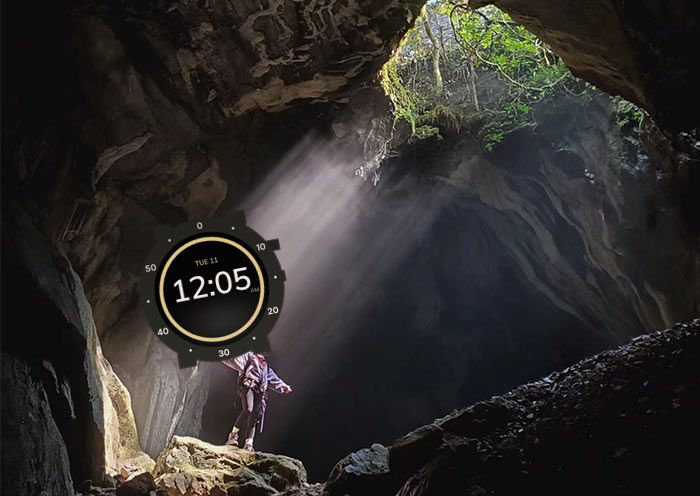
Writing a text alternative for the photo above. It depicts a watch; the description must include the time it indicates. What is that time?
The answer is 12:05
